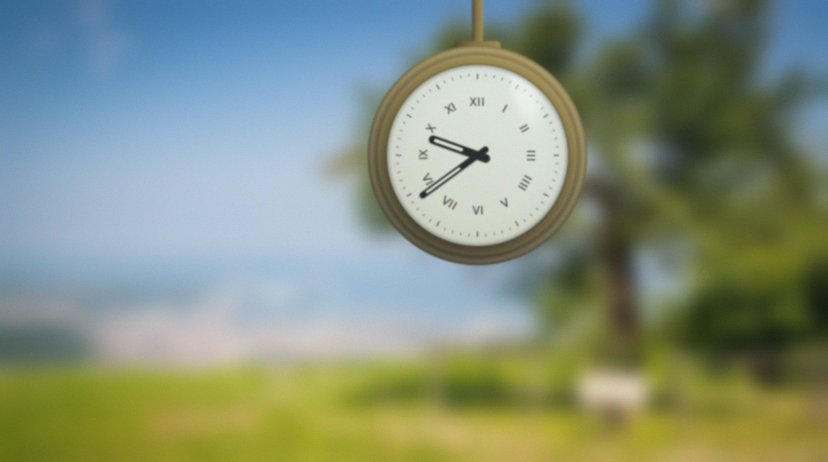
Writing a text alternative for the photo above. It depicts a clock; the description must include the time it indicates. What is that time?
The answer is 9:39
